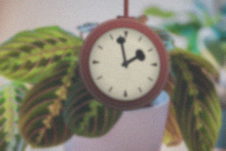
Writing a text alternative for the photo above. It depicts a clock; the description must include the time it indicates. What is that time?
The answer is 1:58
